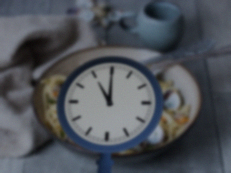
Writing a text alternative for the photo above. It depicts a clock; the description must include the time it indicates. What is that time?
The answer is 11:00
